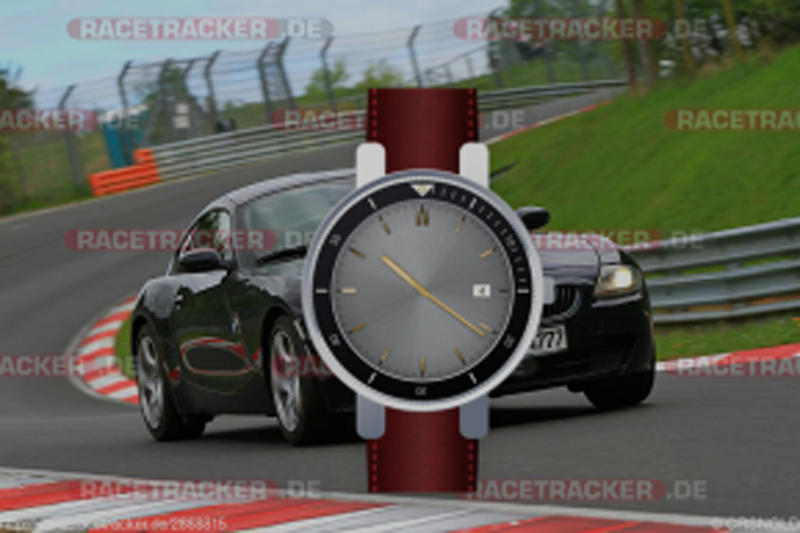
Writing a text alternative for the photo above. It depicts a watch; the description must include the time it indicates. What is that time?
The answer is 10:21
